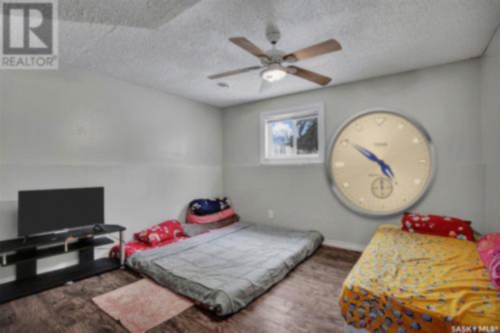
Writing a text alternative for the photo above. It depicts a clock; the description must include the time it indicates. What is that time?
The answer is 4:51
